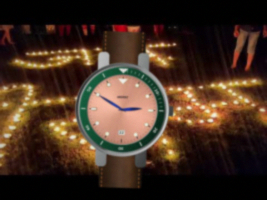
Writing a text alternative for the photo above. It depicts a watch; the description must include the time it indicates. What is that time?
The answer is 2:50
